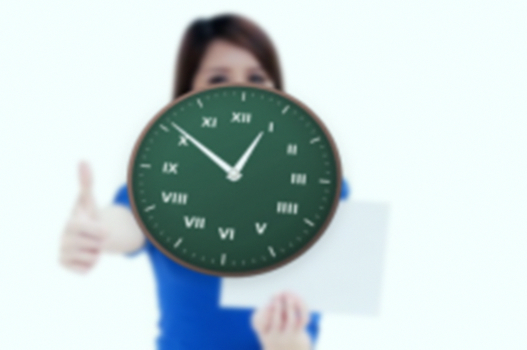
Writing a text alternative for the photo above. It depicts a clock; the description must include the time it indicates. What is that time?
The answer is 12:51
